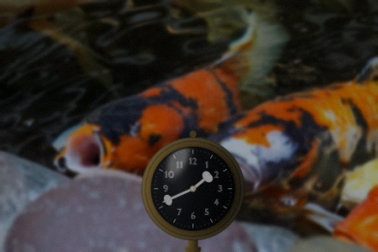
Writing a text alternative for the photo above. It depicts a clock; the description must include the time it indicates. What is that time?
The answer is 1:41
